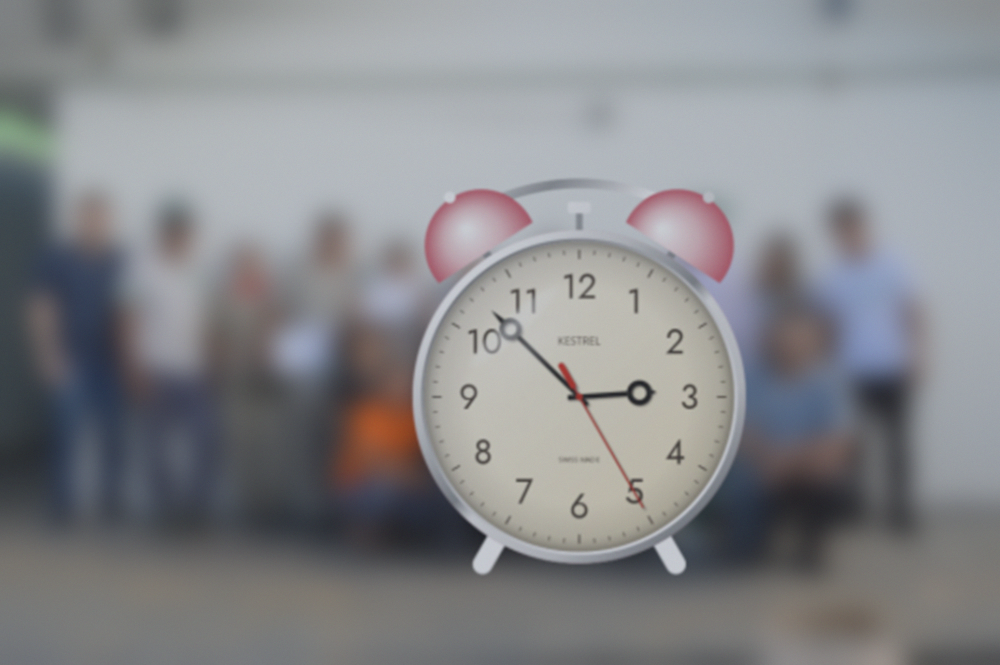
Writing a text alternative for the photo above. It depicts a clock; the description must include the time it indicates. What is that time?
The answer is 2:52:25
